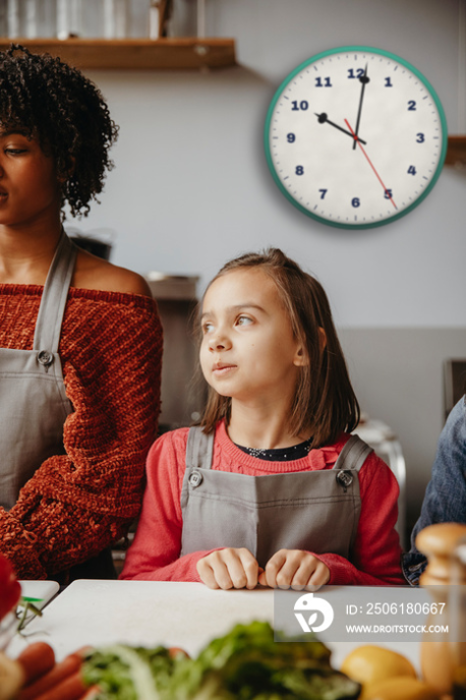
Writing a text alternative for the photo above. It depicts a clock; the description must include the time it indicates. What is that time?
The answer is 10:01:25
